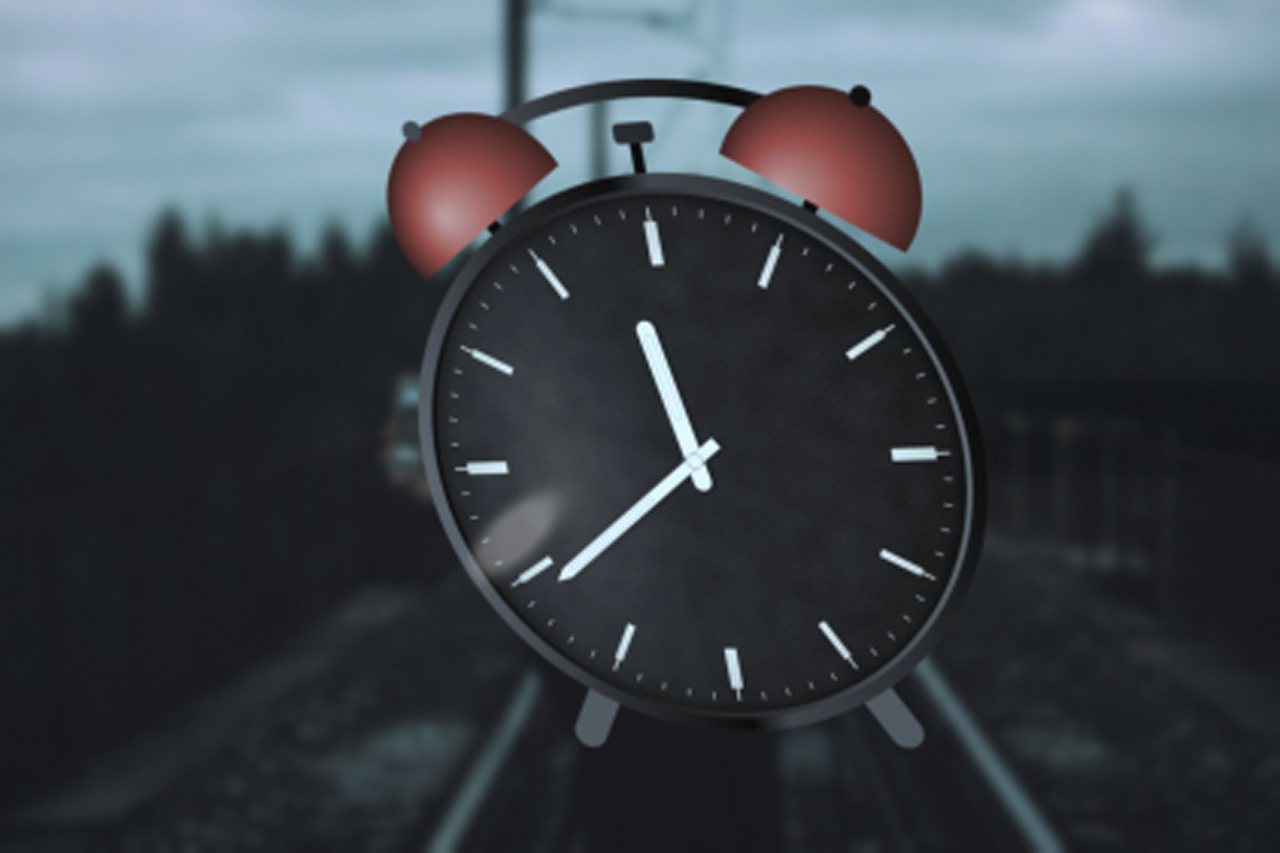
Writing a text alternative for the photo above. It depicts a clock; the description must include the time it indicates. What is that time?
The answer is 11:39
